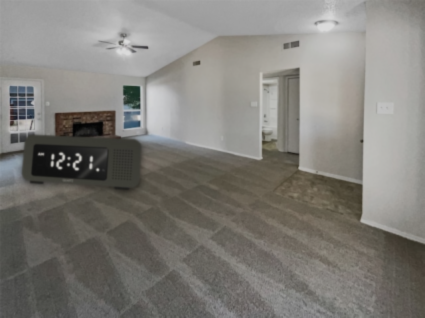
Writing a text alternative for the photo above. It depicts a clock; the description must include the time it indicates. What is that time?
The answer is 12:21
